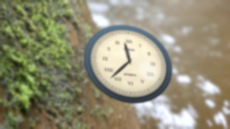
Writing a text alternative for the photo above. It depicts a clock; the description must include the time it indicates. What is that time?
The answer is 11:37
